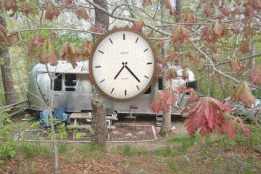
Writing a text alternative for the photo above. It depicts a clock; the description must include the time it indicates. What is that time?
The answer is 7:23
